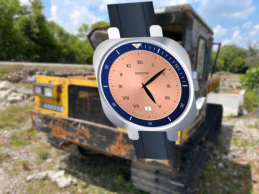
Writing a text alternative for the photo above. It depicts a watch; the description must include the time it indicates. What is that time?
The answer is 5:09
